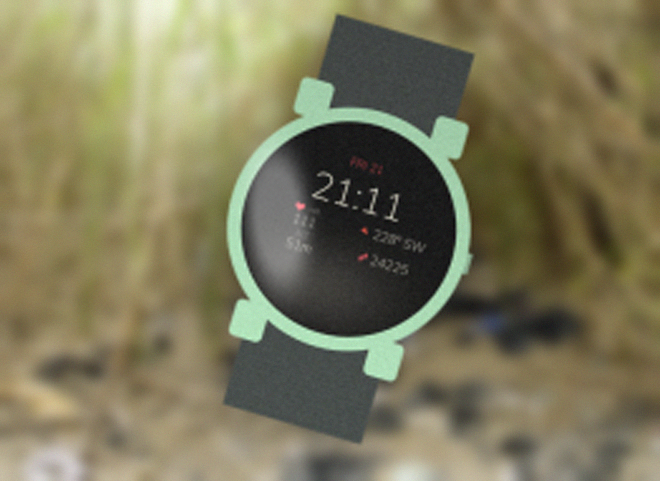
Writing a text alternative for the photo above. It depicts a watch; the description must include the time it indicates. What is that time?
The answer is 21:11
